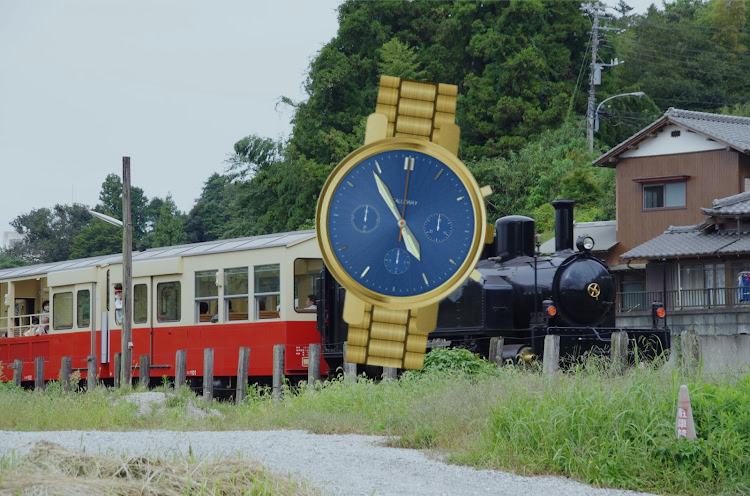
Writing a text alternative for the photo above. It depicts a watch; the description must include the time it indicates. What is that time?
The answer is 4:54
